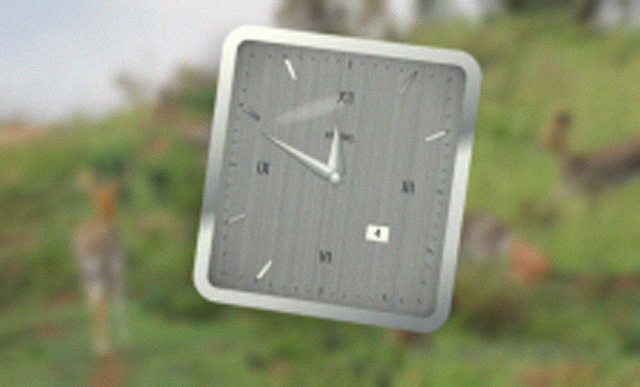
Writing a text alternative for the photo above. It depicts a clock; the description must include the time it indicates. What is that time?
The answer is 11:49
